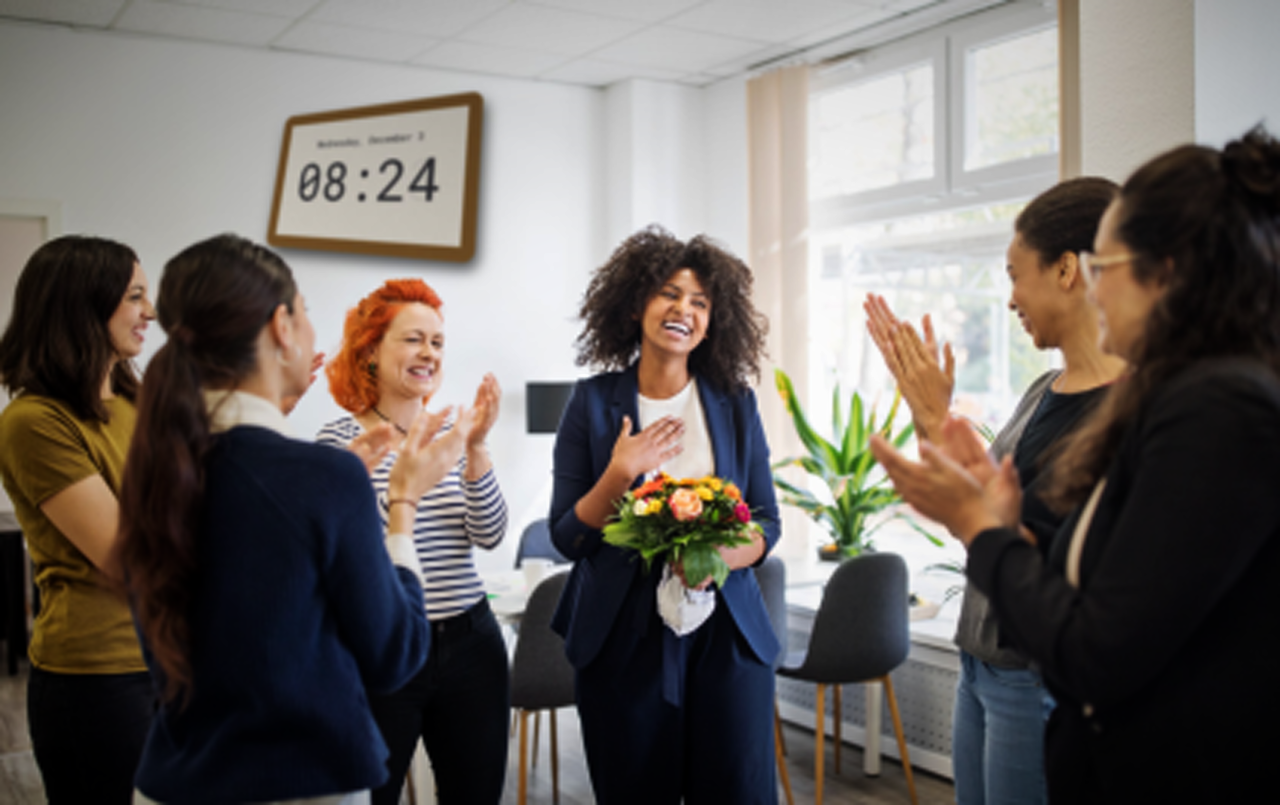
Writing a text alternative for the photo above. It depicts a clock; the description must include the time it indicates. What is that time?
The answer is 8:24
